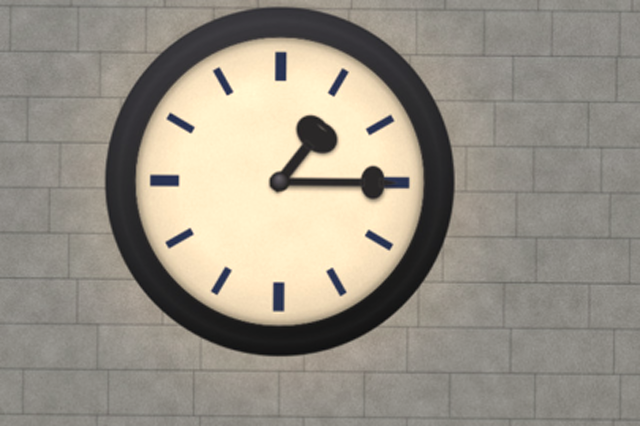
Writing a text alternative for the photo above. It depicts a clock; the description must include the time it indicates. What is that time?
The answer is 1:15
